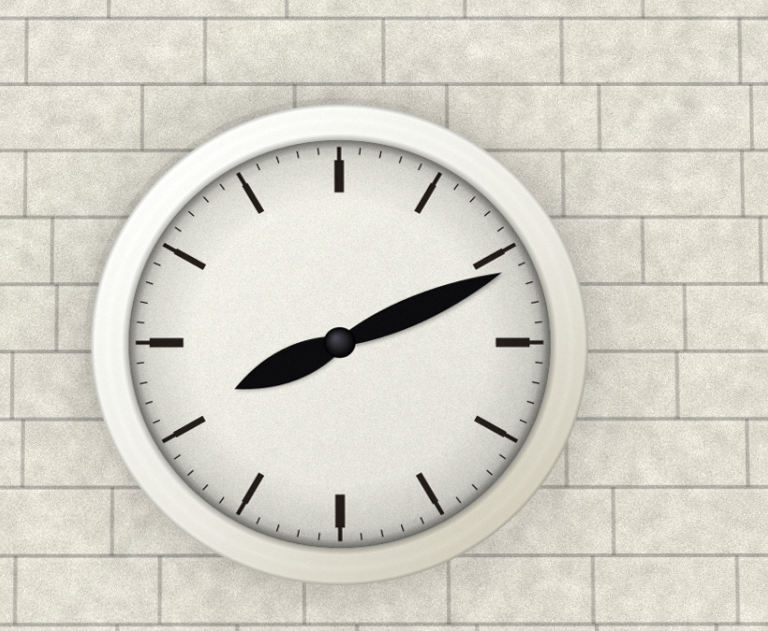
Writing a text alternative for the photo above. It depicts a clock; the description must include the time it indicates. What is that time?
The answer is 8:11
